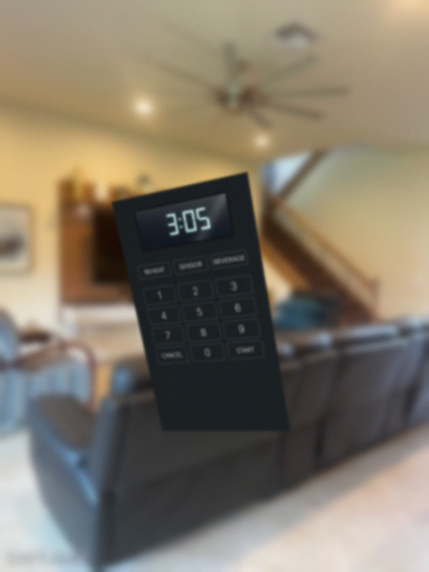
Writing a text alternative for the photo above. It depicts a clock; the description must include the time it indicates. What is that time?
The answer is 3:05
